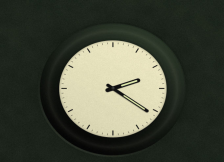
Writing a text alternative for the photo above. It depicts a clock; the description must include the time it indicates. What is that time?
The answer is 2:21
